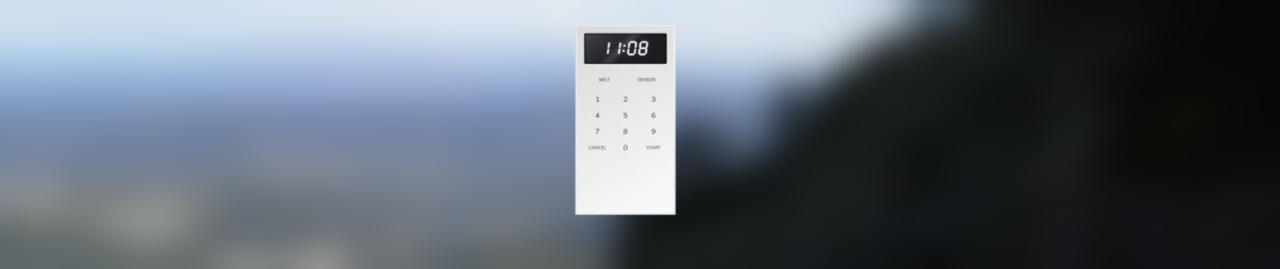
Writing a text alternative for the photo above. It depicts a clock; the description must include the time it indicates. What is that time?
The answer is 11:08
